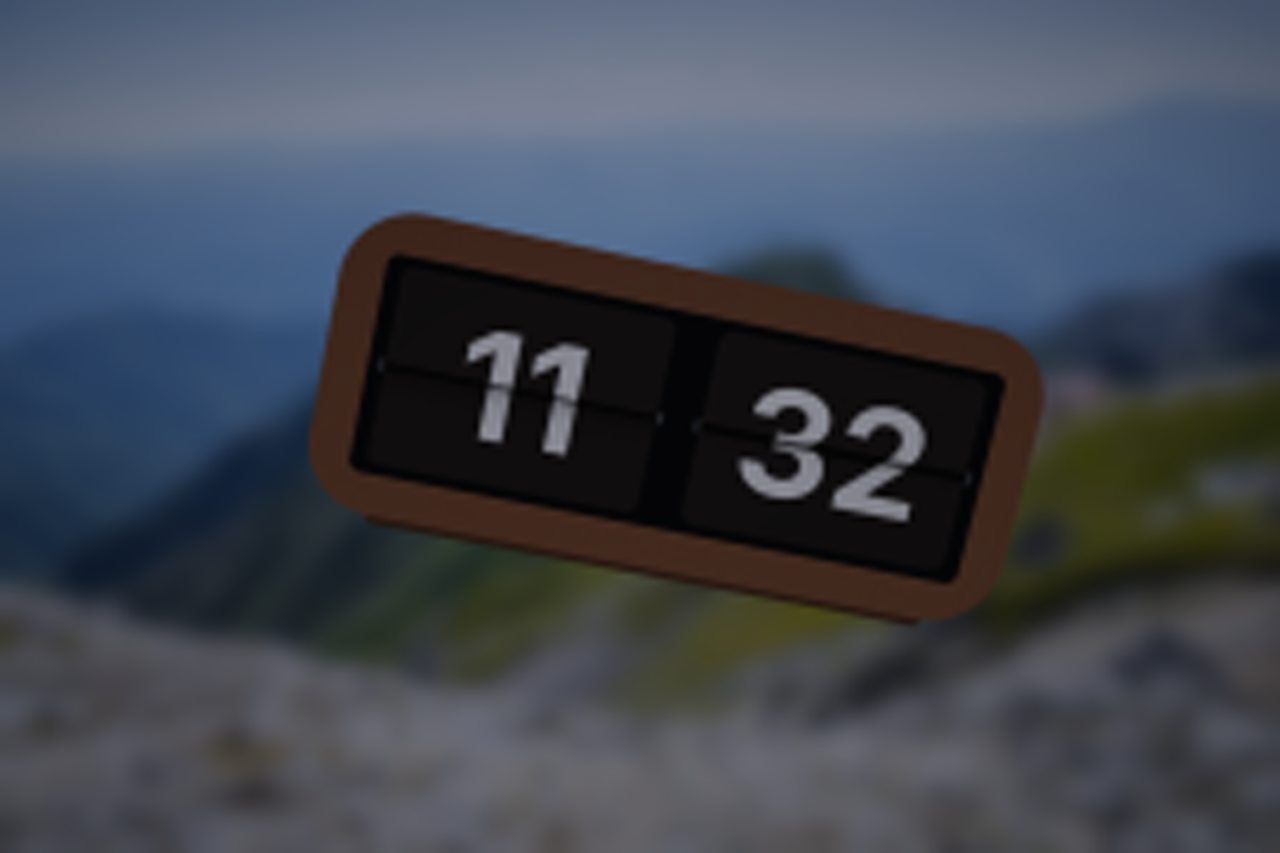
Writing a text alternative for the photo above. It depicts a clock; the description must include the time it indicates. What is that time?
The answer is 11:32
